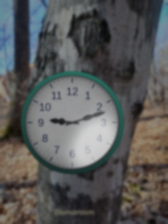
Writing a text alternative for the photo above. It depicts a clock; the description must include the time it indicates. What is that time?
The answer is 9:12
